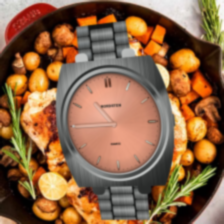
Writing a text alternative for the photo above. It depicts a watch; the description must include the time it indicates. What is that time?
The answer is 10:45
